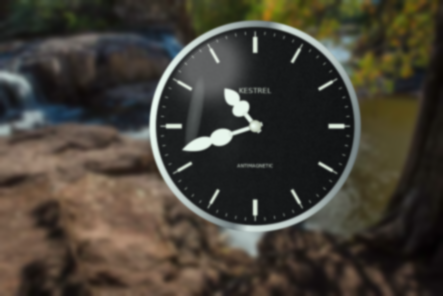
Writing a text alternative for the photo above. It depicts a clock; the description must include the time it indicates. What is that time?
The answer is 10:42
